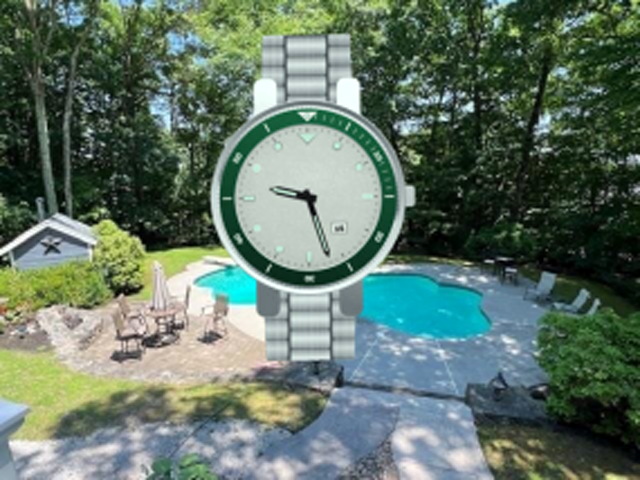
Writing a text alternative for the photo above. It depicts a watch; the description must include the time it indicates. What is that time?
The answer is 9:27
